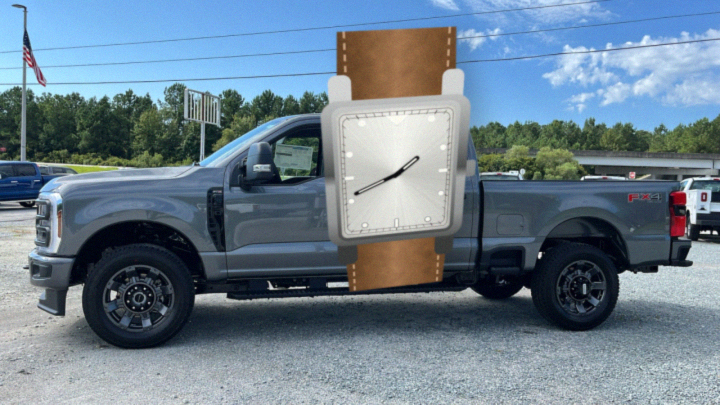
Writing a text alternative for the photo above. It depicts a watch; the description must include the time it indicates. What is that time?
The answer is 1:41
